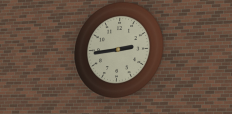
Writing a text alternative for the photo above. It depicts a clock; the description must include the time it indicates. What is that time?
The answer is 2:44
